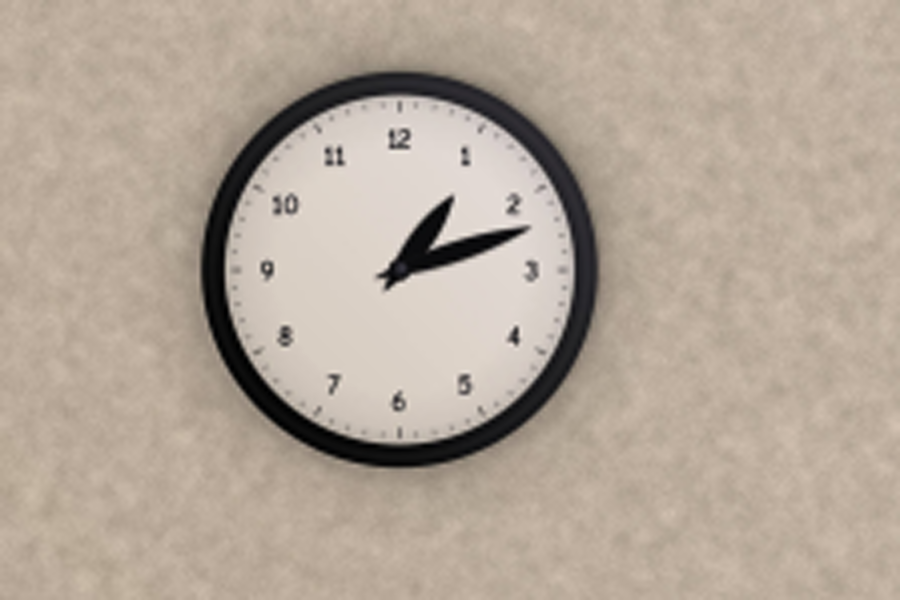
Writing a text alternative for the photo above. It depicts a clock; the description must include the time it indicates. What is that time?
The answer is 1:12
